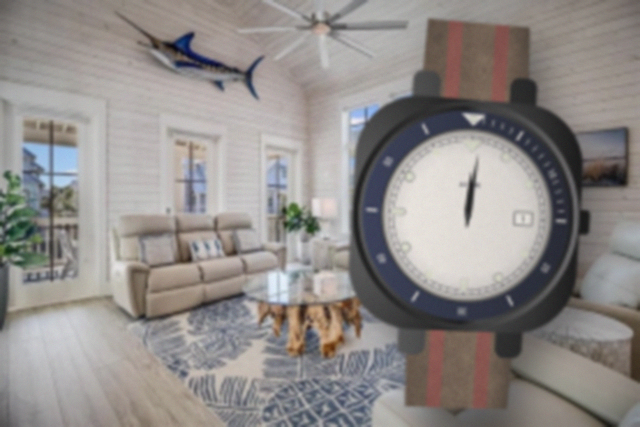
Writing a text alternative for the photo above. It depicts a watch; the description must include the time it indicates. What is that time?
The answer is 12:01
